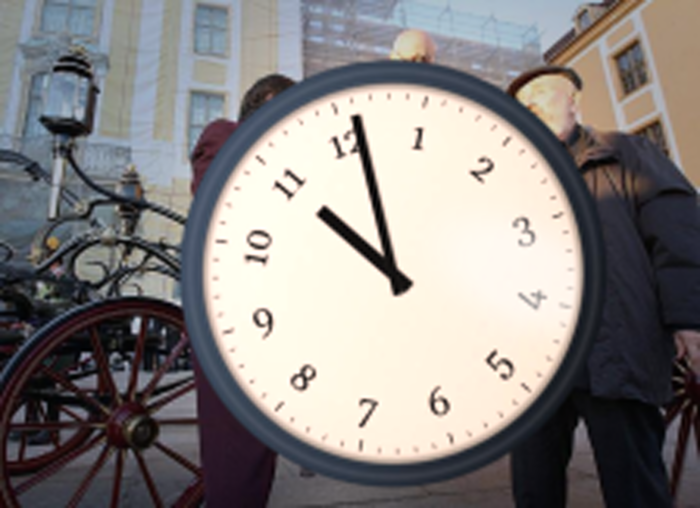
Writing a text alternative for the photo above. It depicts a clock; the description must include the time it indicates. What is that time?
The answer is 11:01
